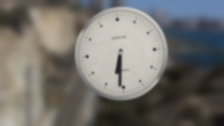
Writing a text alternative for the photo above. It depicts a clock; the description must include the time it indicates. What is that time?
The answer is 6:31
